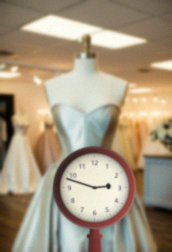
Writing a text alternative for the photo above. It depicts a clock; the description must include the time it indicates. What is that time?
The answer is 2:48
